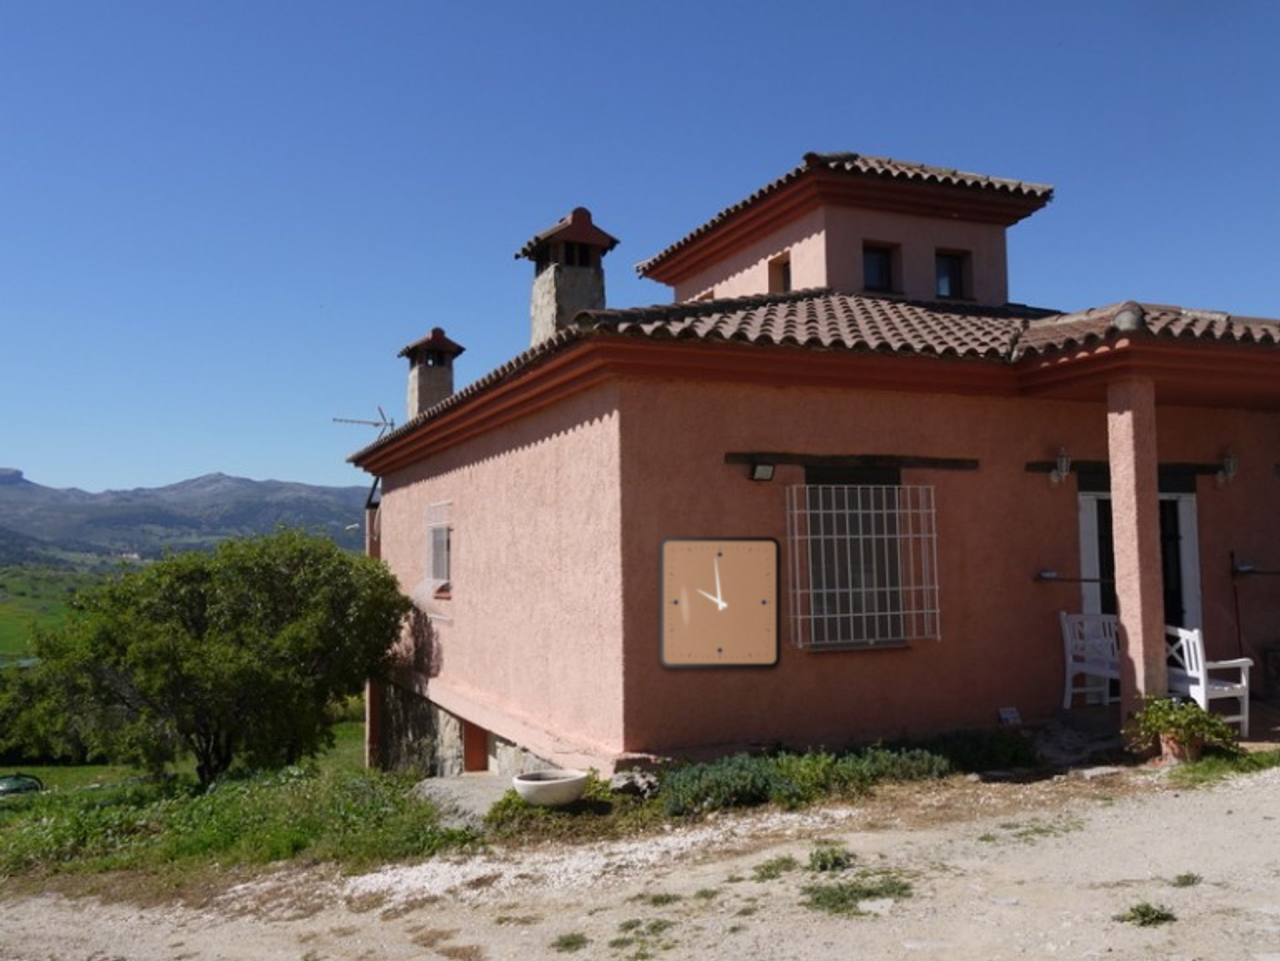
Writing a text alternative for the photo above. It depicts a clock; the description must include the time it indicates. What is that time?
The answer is 9:59
